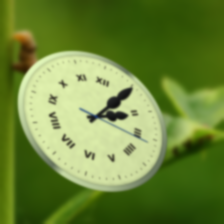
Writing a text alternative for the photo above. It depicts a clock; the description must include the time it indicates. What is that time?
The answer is 2:05:16
